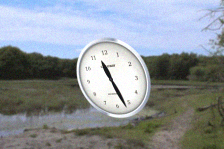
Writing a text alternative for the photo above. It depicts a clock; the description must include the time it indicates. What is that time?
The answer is 11:27
